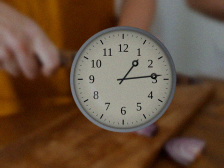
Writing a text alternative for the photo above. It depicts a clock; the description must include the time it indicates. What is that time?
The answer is 1:14
